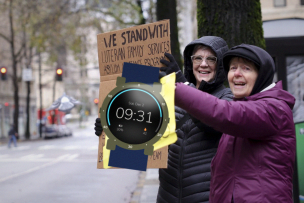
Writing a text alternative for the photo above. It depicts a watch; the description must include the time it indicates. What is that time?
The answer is 9:31
